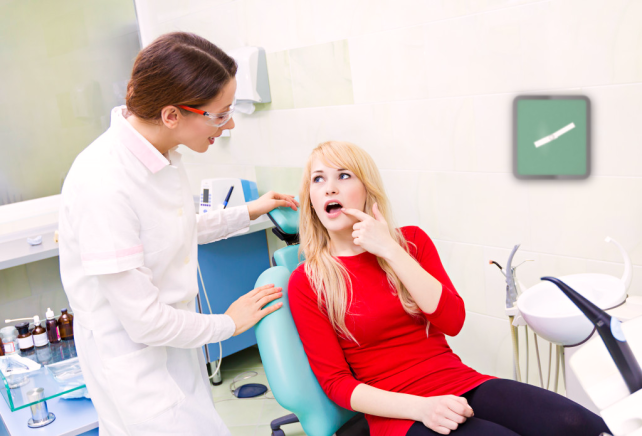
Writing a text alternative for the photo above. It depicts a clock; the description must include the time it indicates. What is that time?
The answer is 8:10
